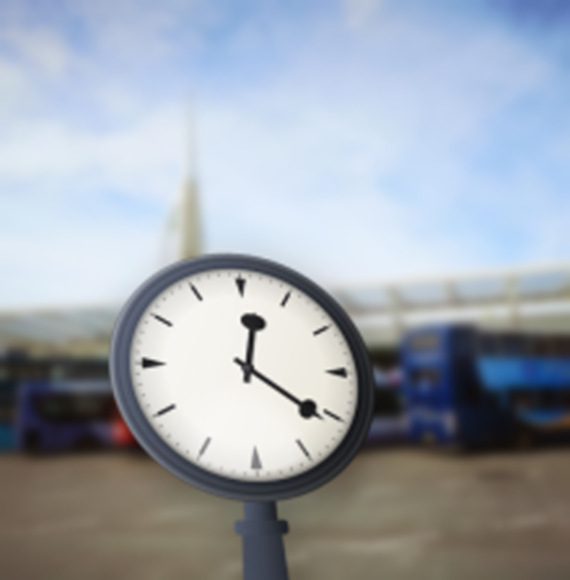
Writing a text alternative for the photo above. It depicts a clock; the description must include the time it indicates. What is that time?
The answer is 12:21
